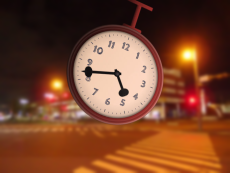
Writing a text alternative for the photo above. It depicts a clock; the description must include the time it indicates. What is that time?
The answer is 4:42
